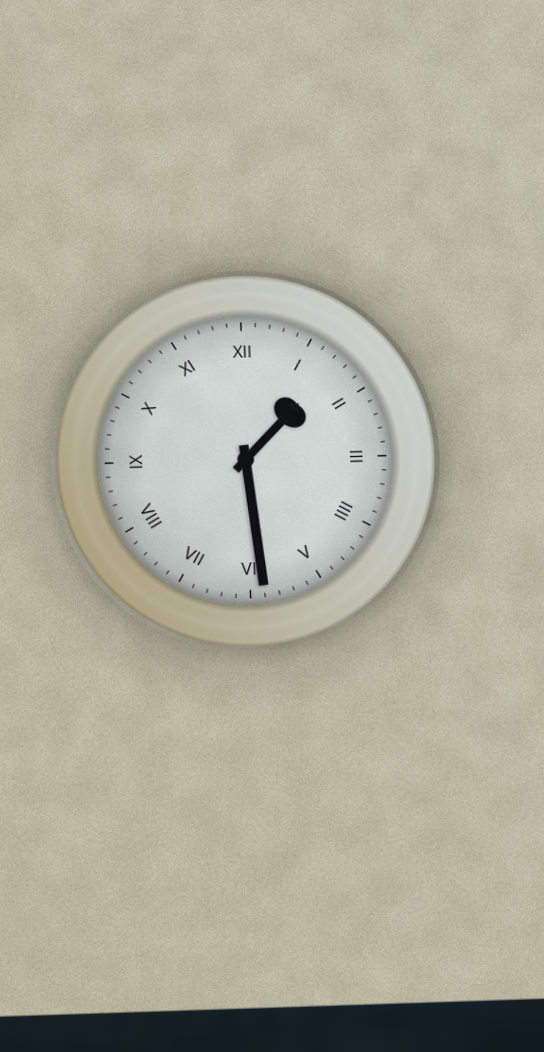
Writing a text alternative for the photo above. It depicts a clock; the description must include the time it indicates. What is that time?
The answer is 1:29
